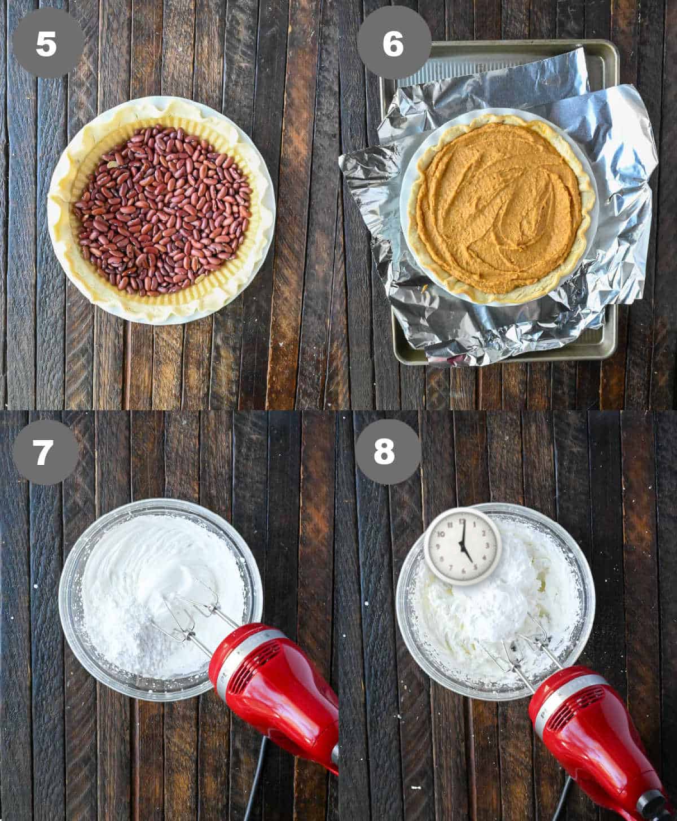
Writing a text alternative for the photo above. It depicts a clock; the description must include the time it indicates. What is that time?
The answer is 5:01
